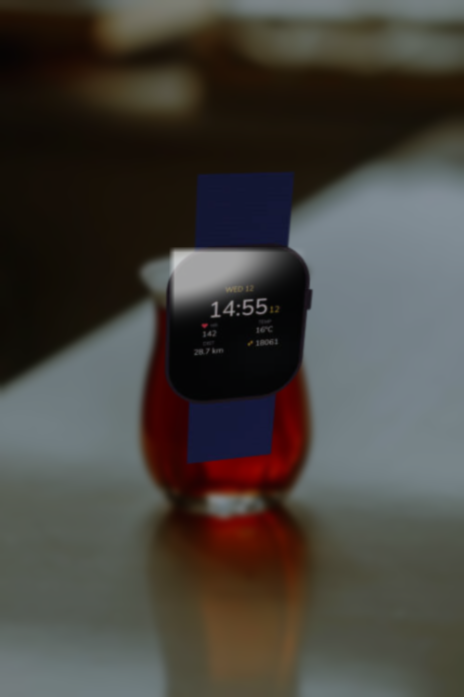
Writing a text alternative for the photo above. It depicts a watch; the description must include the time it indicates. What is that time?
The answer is 14:55
